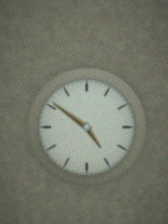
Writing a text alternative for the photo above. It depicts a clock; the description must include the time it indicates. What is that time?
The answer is 4:51
